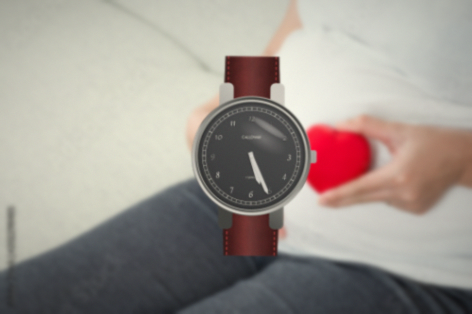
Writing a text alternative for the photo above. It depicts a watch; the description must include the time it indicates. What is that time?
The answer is 5:26
